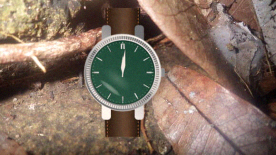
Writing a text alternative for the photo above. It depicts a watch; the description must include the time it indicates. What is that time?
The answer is 12:01
